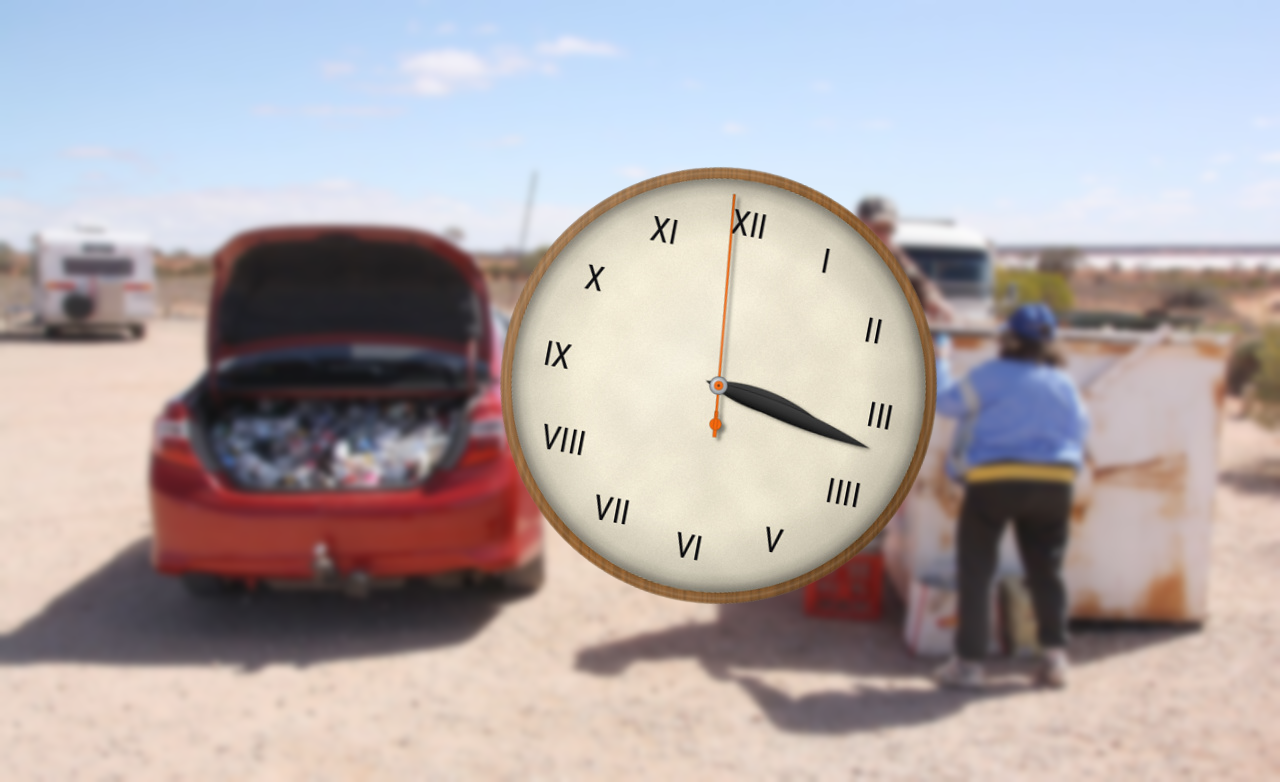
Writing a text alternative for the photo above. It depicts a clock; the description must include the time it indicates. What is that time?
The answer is 3:16:59
